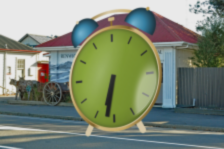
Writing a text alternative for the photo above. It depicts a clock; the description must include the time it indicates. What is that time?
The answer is 6:32
